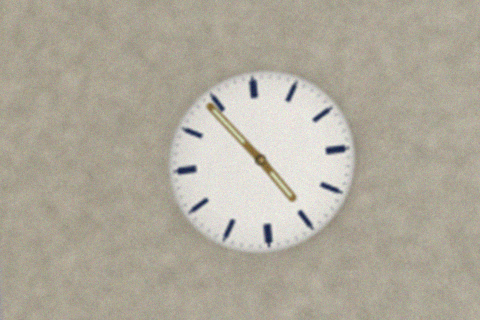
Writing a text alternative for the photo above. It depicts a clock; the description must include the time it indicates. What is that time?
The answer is 4:54
